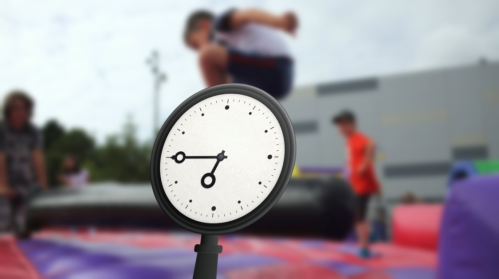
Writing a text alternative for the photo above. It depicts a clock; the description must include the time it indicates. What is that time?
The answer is 6:45
